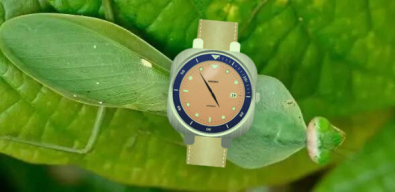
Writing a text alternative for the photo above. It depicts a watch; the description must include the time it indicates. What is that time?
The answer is 4:54
